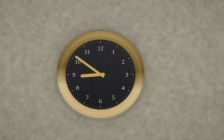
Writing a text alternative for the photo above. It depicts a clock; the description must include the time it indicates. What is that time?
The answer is 8:51
